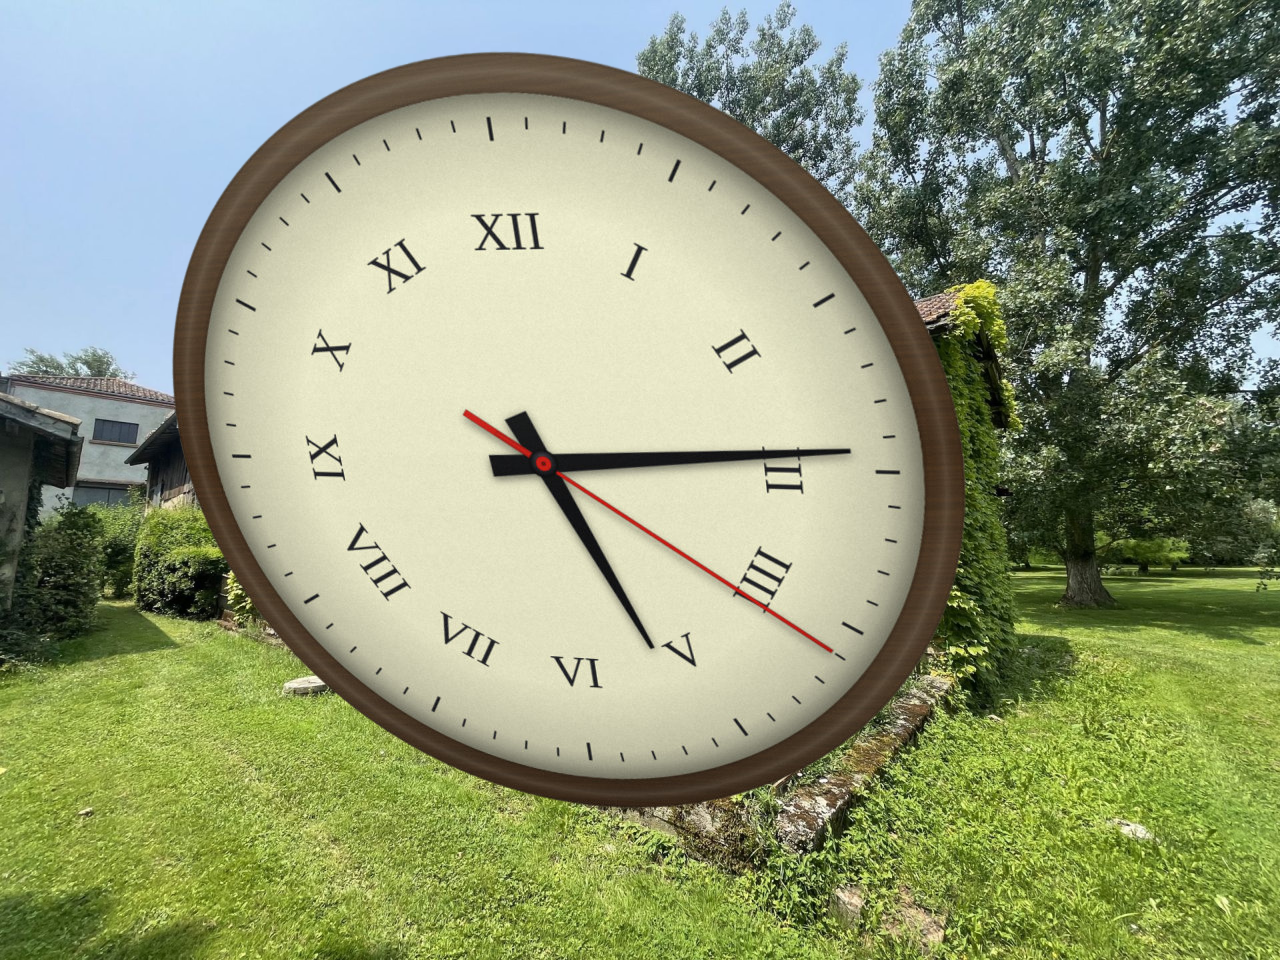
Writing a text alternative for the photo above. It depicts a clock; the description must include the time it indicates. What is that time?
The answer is 5:14:21
